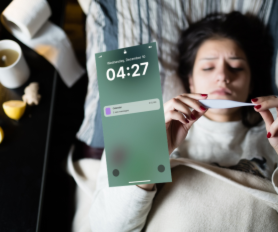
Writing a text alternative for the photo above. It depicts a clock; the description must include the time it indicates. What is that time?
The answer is 4:27
